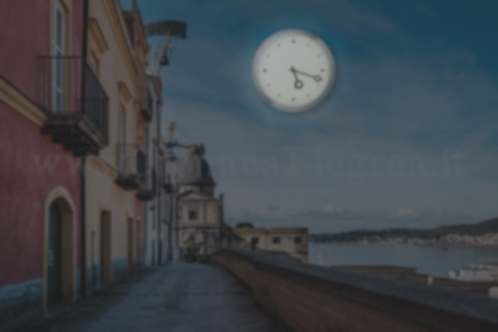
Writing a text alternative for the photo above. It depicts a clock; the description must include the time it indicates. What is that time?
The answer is 5:18
